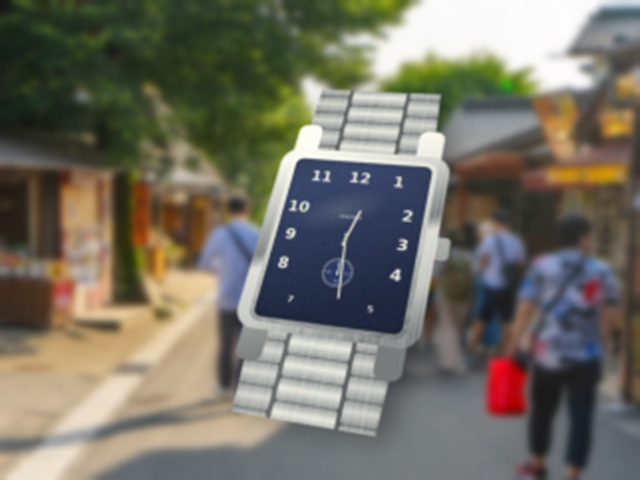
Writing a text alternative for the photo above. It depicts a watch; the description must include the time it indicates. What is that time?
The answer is 12:29
